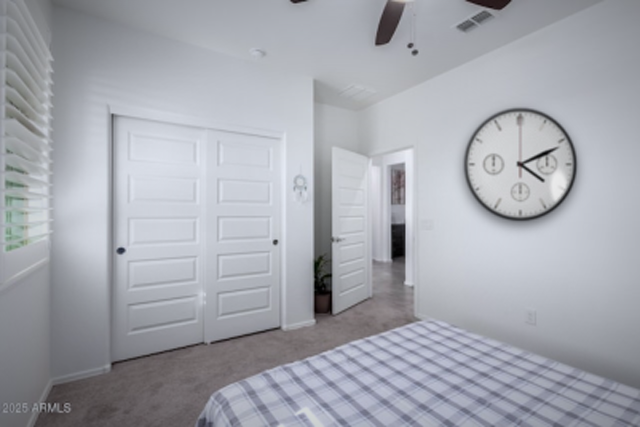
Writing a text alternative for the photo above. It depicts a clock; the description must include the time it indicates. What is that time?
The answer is 4:11
